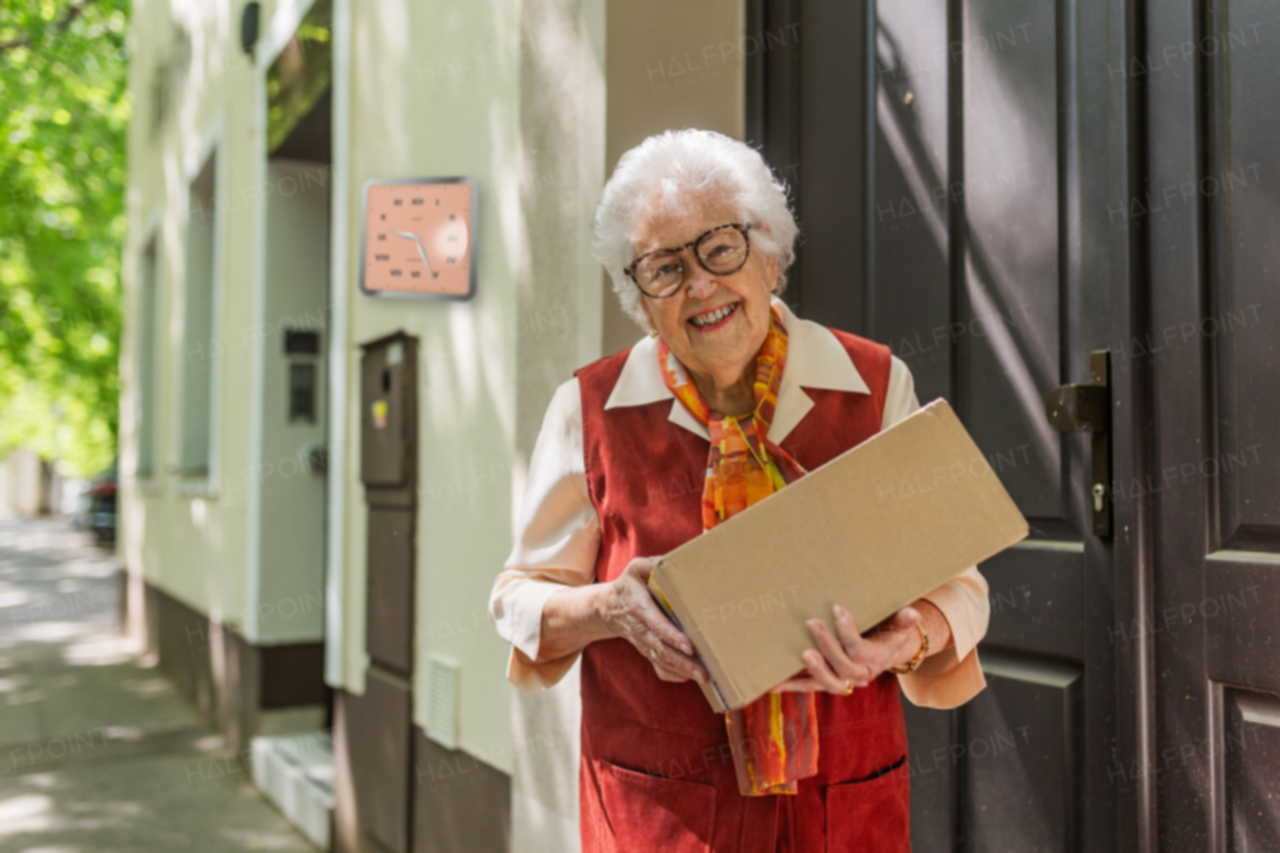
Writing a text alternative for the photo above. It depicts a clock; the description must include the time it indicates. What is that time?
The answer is 9:26
